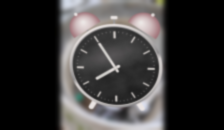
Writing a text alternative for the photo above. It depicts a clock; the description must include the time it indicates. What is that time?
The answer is 7:55
